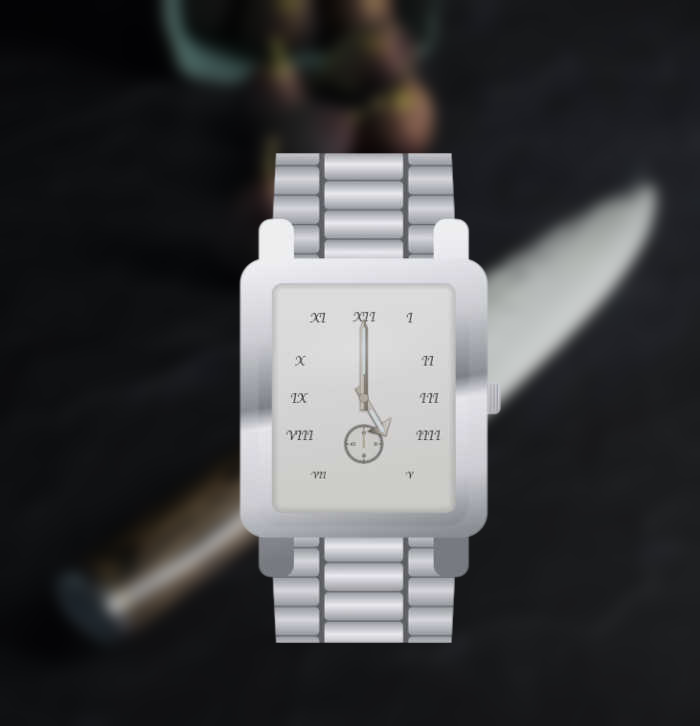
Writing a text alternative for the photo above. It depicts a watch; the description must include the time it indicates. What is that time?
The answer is 5:00
